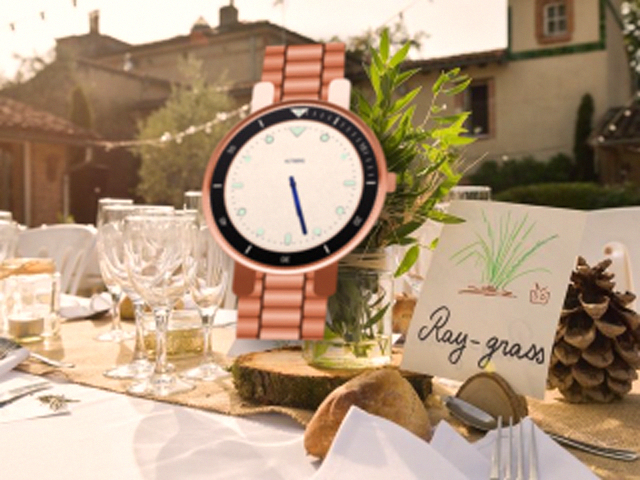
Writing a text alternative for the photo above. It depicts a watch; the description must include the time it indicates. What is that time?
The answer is 5:27
